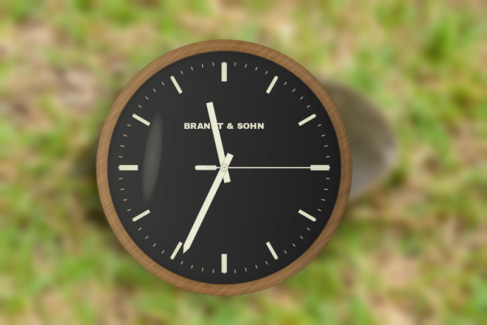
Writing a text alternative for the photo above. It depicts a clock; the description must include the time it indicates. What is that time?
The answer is 11:34:15
